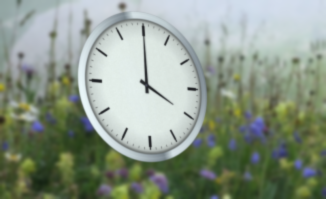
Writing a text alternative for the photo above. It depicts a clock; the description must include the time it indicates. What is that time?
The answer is 4:00
